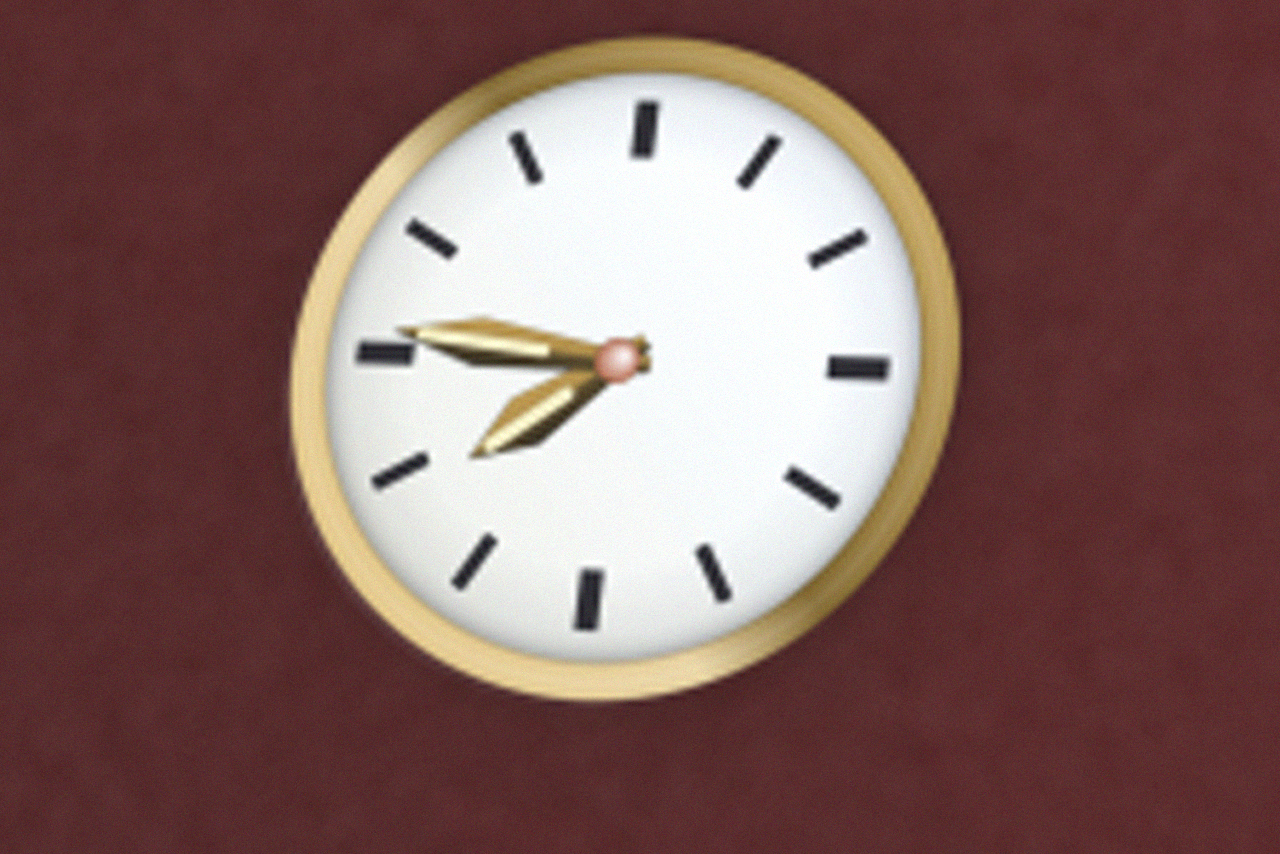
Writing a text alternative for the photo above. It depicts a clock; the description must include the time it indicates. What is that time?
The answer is 7:46
